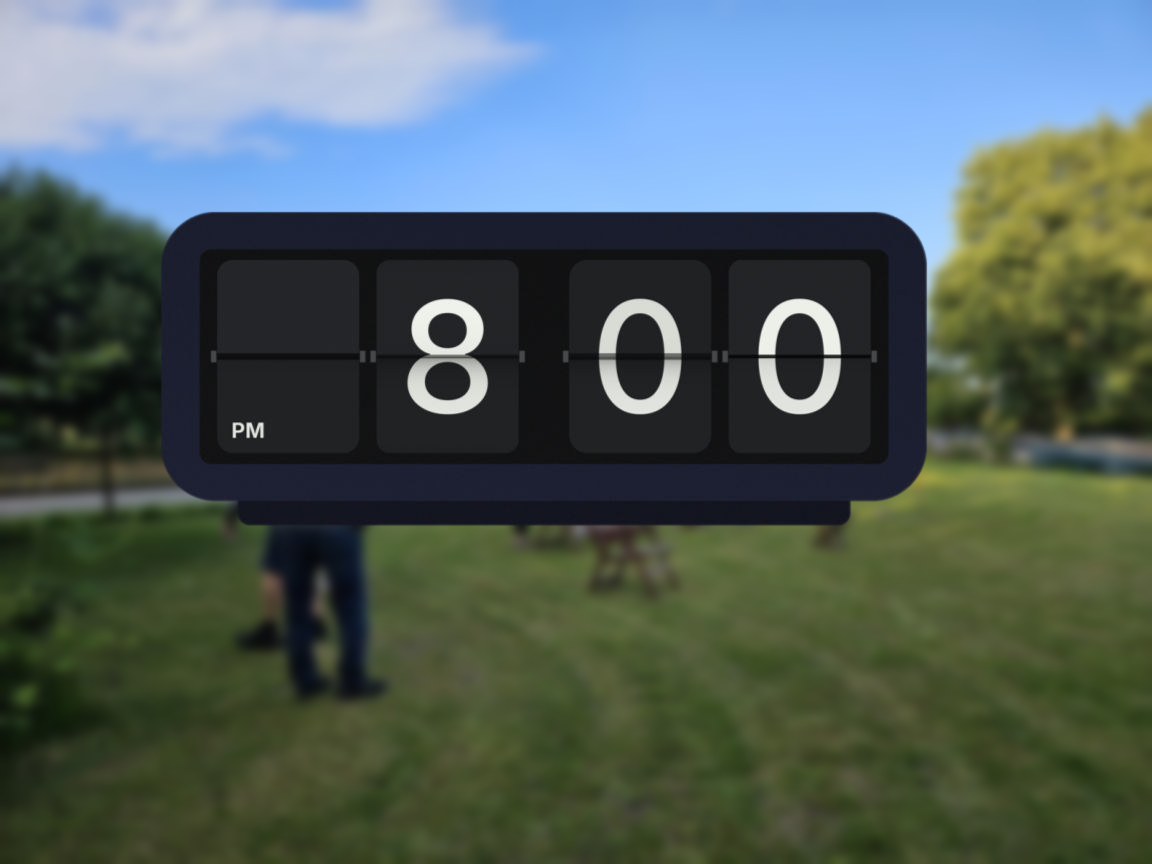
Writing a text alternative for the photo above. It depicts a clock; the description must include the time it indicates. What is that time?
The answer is 8:00
